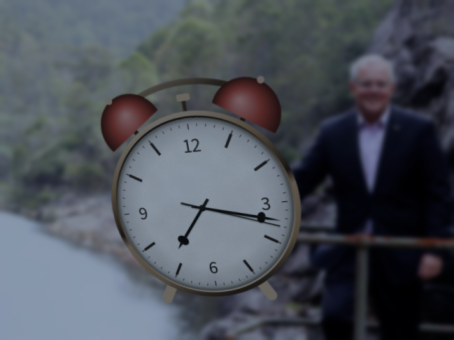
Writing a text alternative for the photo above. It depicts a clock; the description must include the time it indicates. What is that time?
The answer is 7:17:18
